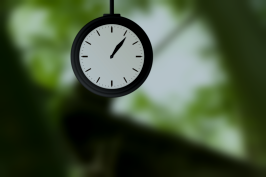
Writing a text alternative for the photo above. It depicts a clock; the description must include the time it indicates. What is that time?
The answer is 1:06
